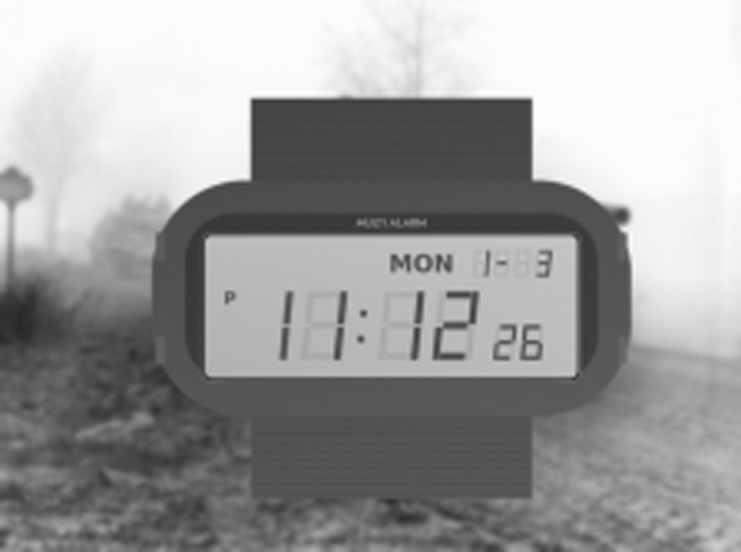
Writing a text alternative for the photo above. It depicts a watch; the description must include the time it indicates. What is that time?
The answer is 11:12:26
